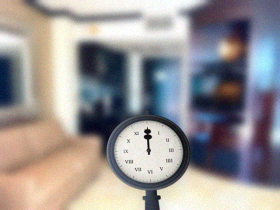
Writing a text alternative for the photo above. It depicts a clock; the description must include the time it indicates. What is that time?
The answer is 12:00
